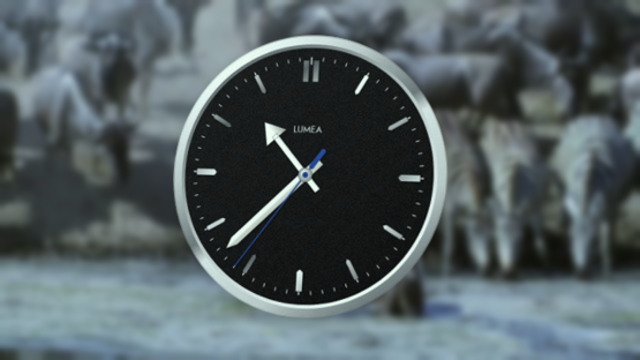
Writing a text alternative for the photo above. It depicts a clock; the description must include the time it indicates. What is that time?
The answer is 10:37:36
